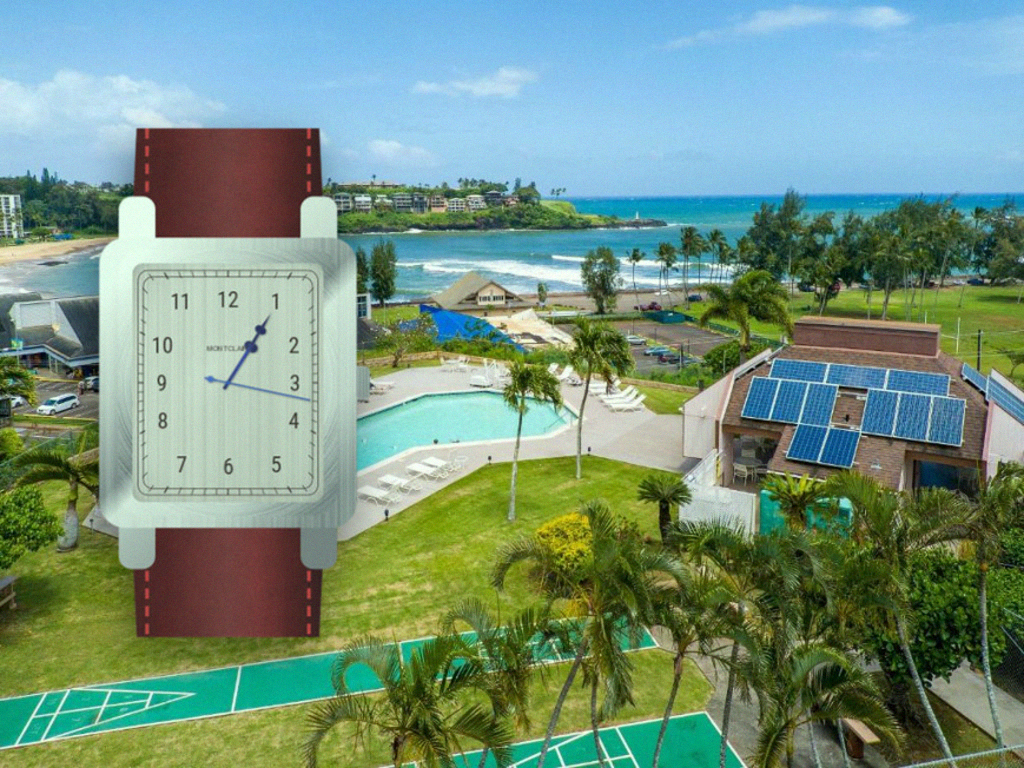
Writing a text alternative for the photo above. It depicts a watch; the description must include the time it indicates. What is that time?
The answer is 1:05:17
